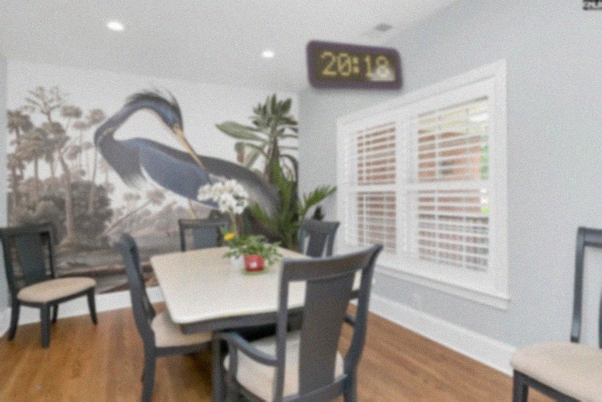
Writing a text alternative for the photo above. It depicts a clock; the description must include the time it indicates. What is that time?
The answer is 20:18
